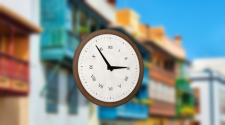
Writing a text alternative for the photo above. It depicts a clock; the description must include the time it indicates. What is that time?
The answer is 2:54
